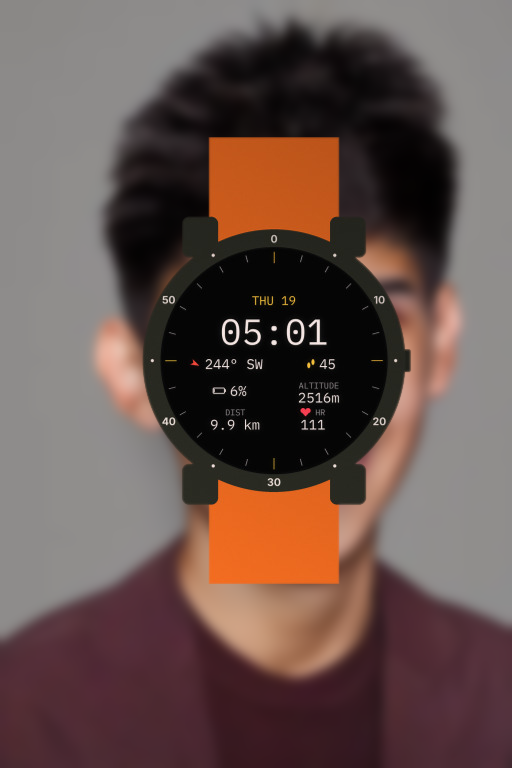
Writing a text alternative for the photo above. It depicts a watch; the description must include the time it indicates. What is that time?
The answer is 5:01
